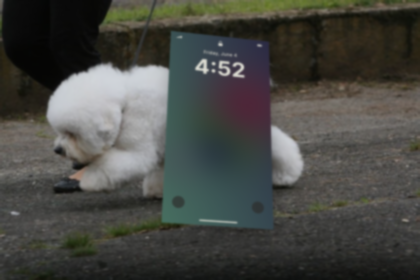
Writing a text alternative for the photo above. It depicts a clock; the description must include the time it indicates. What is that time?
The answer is 4:52
